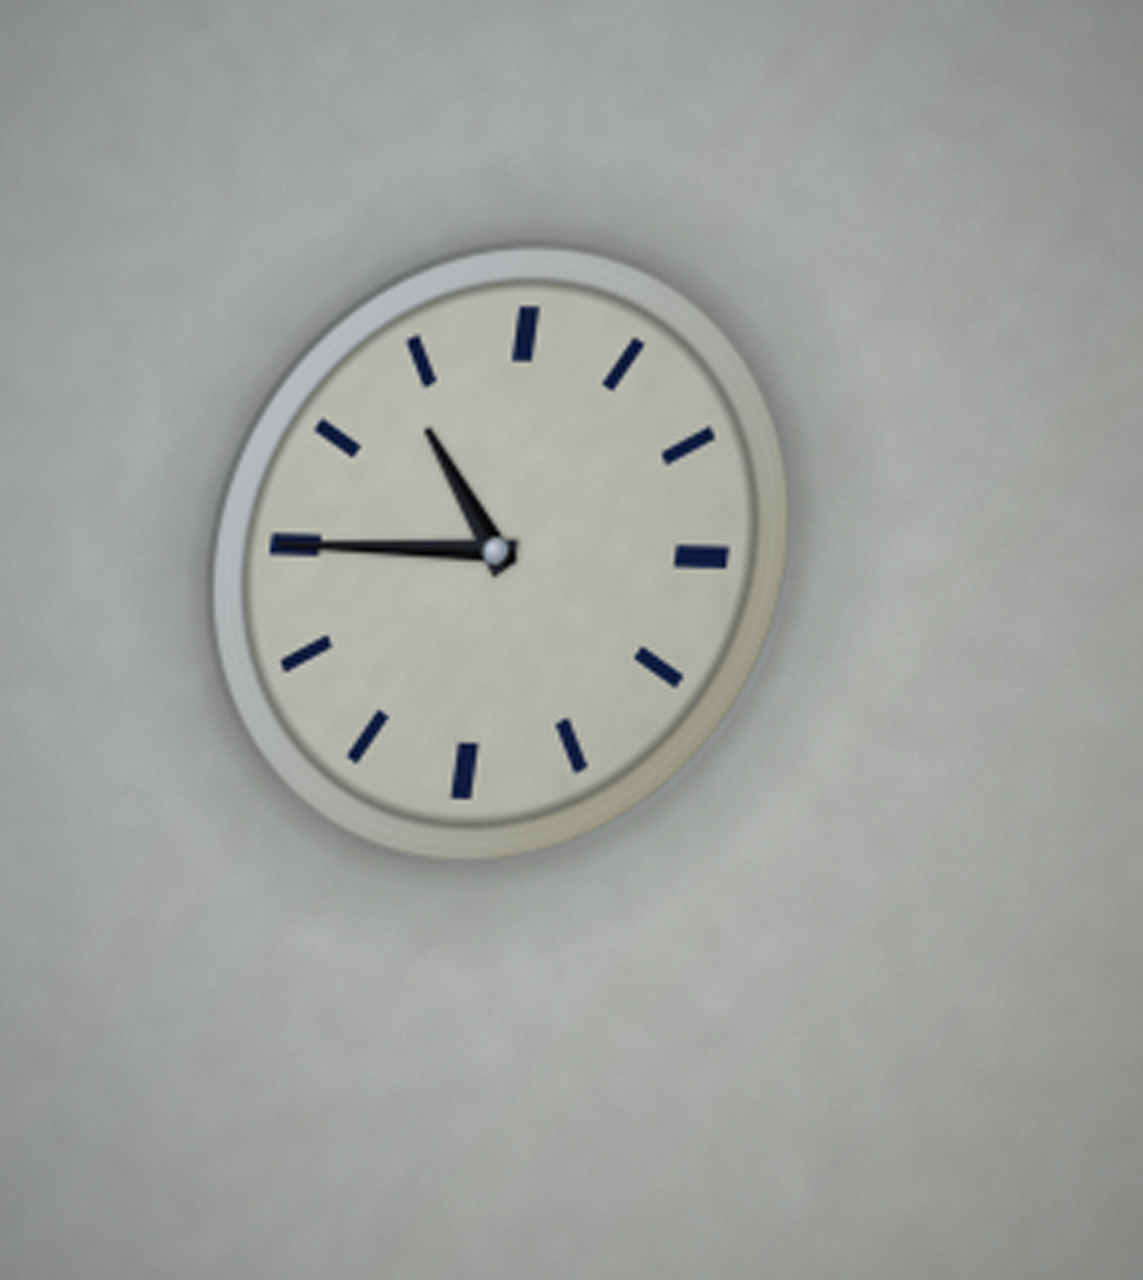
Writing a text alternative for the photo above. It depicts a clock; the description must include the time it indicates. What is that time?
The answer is 10:45
